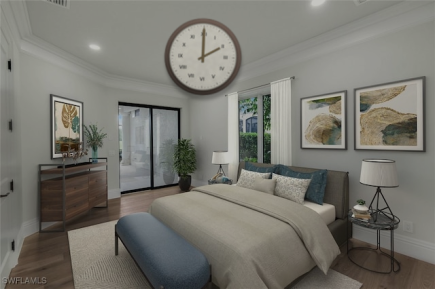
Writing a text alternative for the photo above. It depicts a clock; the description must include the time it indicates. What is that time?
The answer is 2:00
